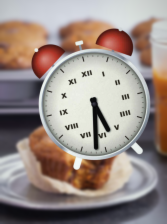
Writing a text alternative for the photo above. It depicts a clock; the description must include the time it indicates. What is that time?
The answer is 5:32
